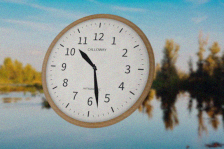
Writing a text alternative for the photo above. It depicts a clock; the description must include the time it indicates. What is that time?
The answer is 10:28
